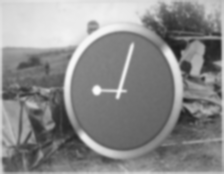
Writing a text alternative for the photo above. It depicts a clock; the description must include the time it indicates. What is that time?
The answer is 9:03
